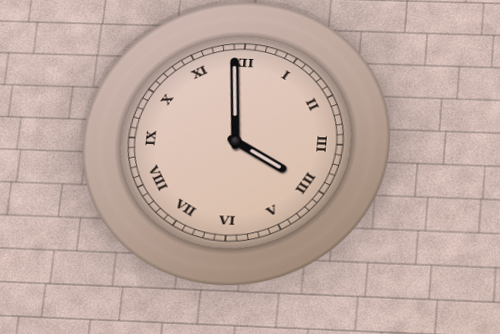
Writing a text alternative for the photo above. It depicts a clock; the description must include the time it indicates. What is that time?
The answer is 3:59
